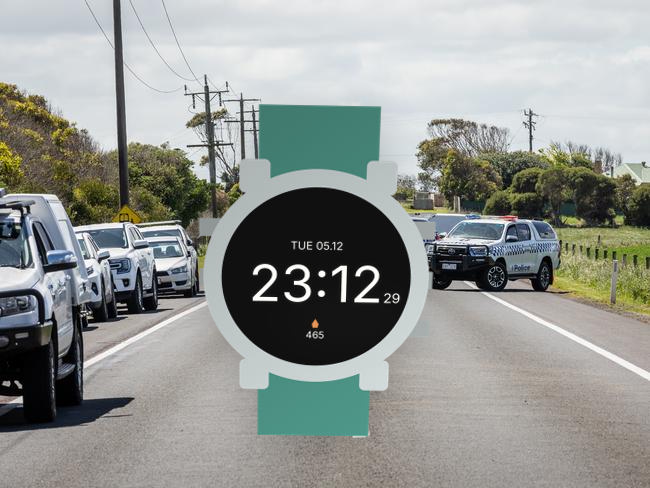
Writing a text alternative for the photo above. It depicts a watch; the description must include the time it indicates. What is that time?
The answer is 23:12:29
